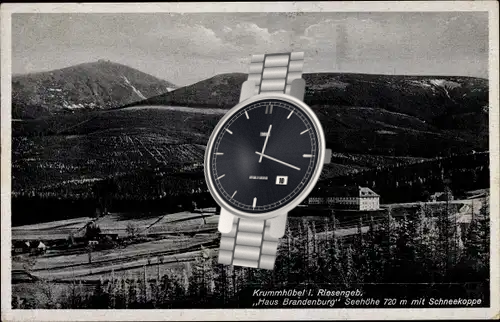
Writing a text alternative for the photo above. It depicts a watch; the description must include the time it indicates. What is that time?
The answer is 12:18
